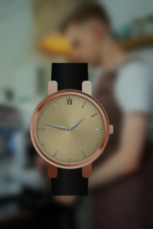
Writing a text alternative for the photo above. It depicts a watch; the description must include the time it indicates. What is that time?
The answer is 1:47
